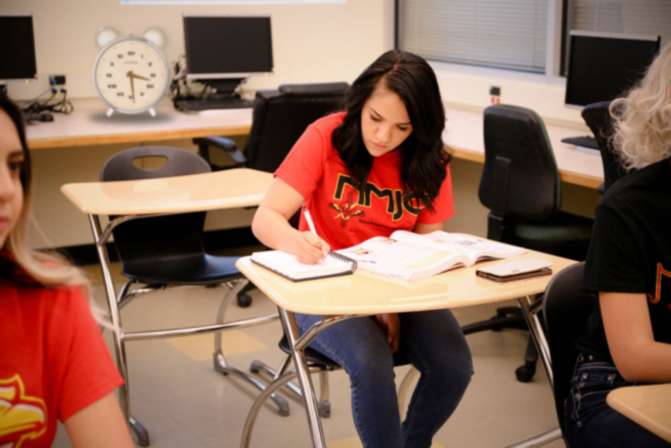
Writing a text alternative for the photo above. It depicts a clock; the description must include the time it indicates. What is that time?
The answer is 3:29
